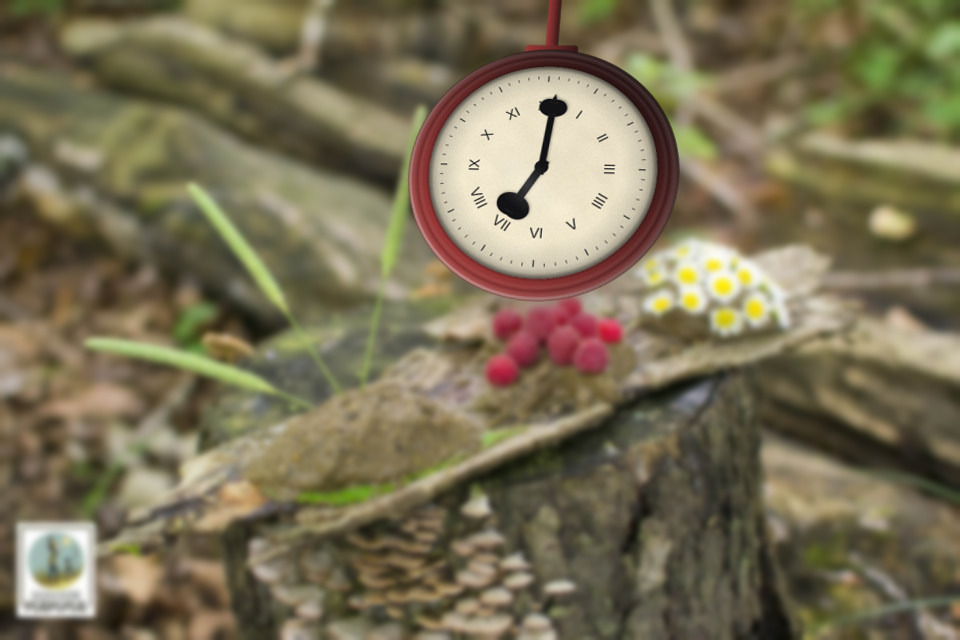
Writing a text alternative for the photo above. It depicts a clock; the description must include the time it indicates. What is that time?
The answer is 7:01
